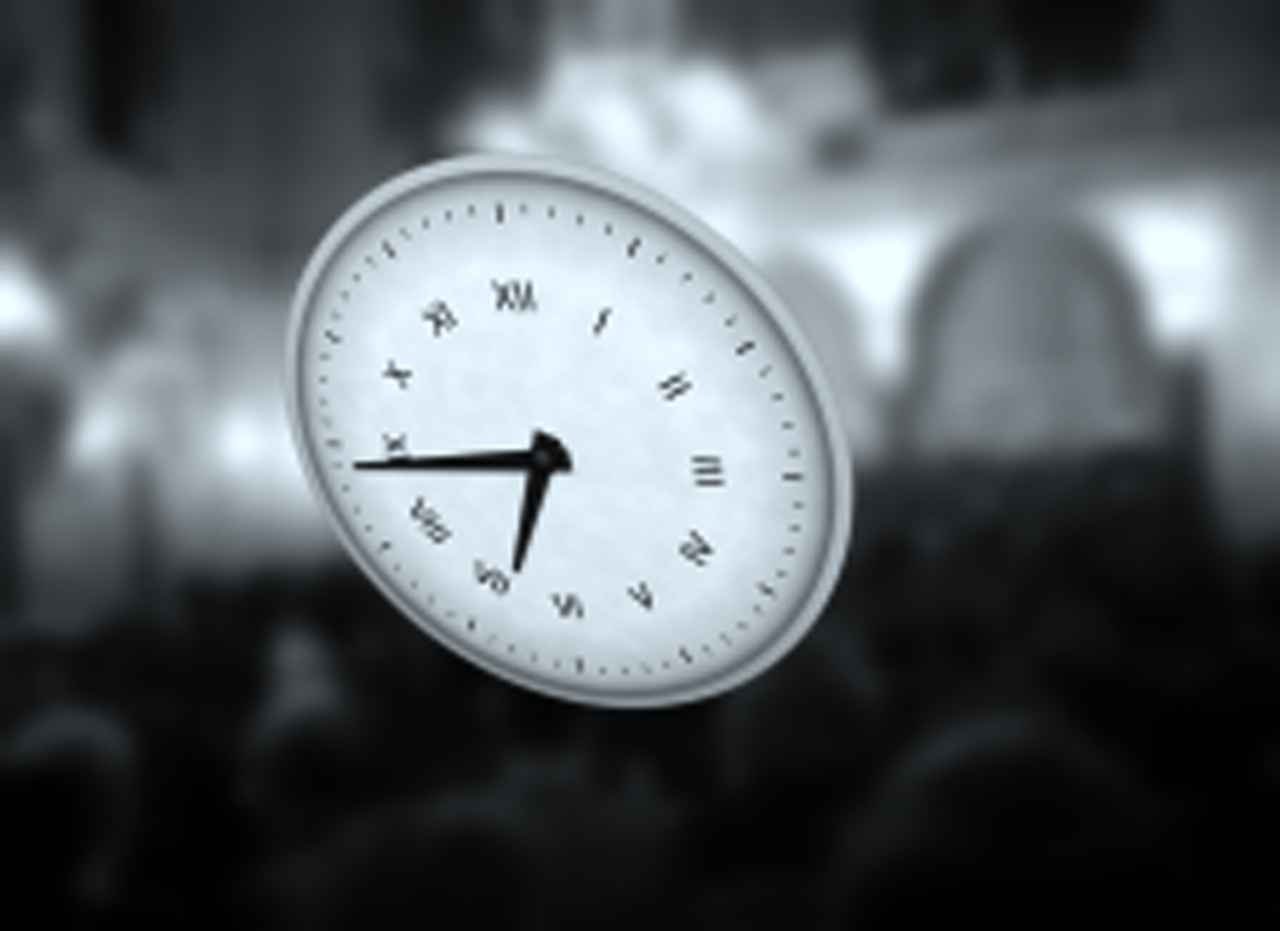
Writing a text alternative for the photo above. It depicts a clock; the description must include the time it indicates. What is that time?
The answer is 6:44
